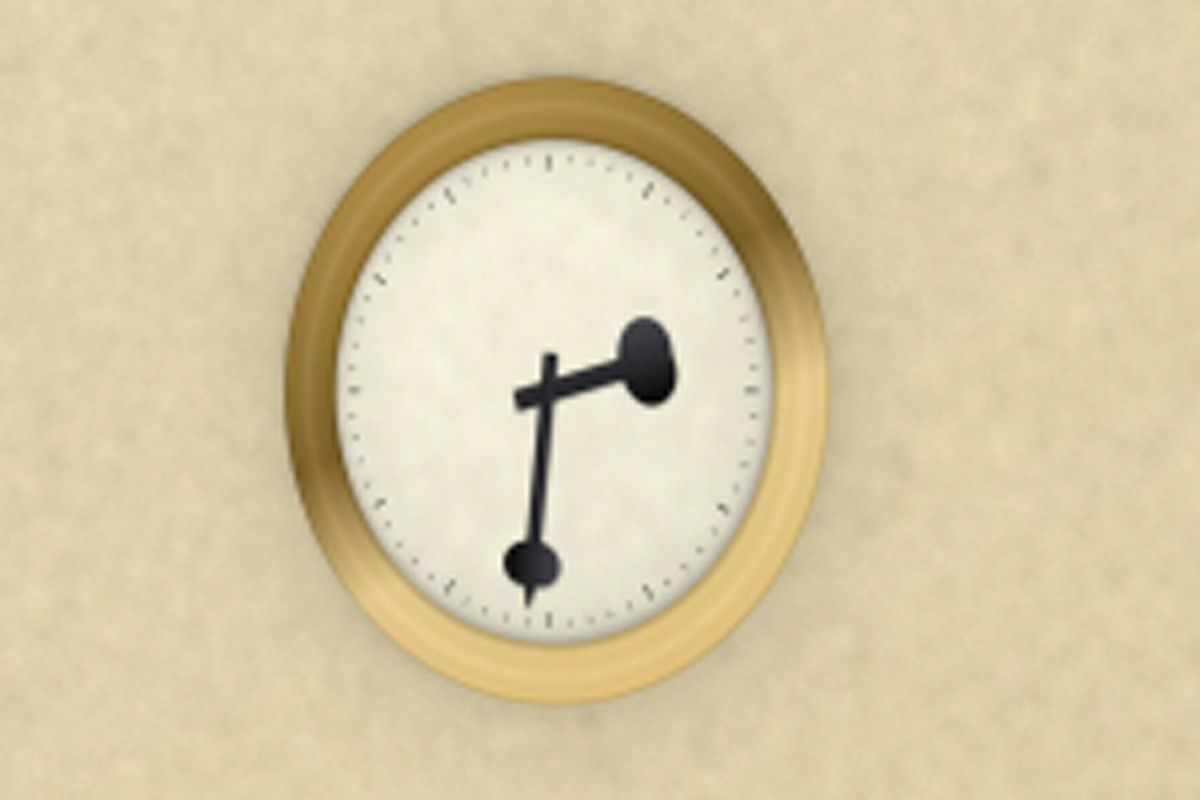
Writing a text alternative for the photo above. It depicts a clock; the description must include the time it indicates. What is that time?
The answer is 2:31
